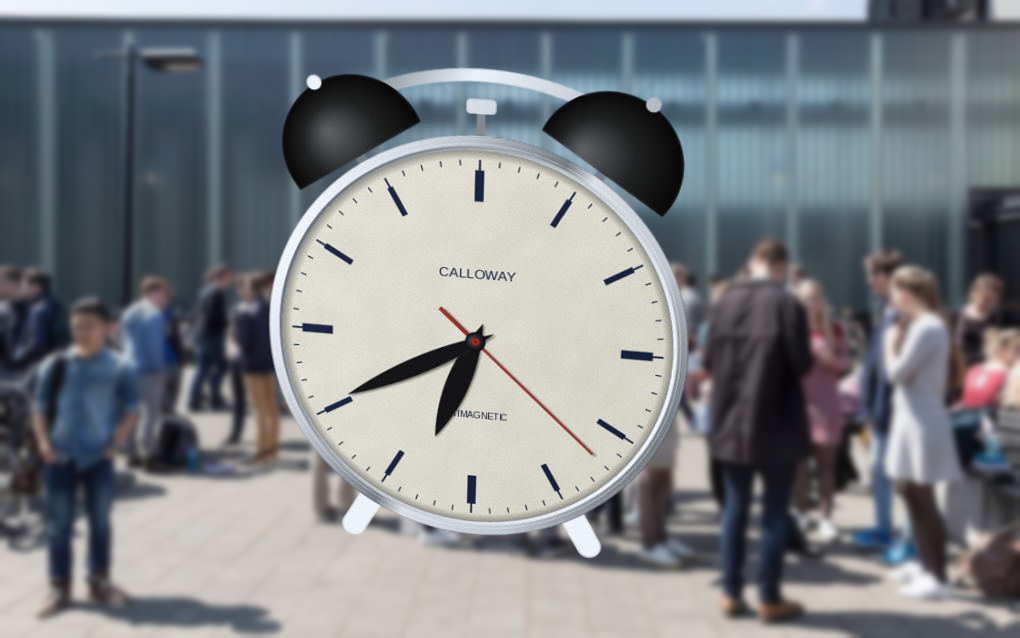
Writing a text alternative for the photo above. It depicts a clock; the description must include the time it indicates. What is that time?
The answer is 6:40:22
